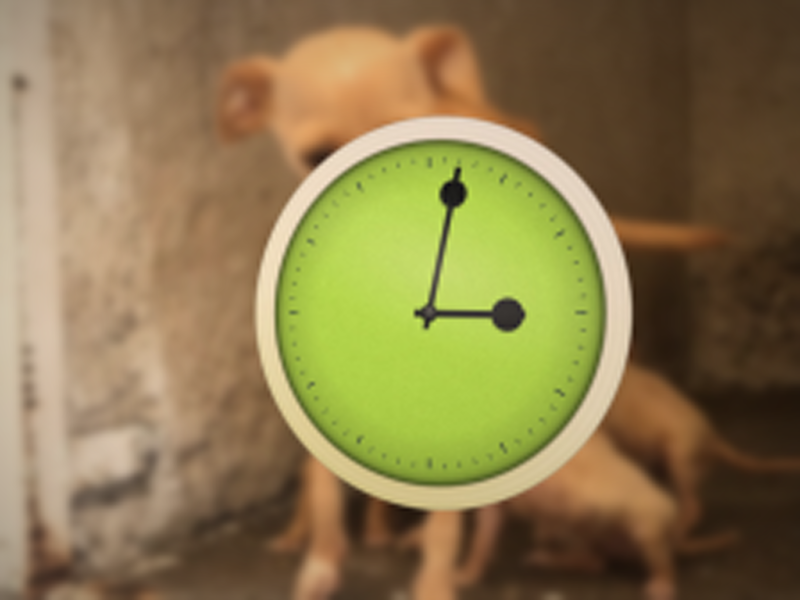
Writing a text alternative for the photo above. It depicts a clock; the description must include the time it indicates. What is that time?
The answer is 3:02
